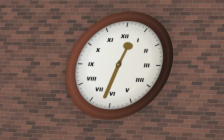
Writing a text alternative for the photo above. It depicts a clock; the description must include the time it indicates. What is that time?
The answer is 12:32
